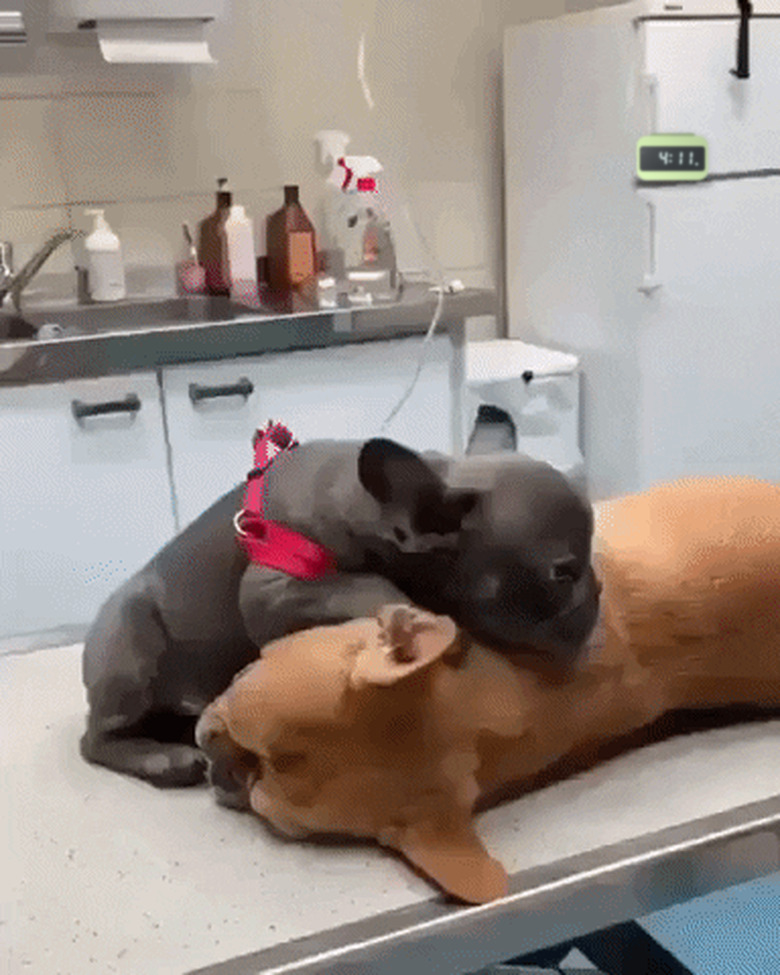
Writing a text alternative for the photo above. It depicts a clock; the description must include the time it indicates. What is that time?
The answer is 4:11
